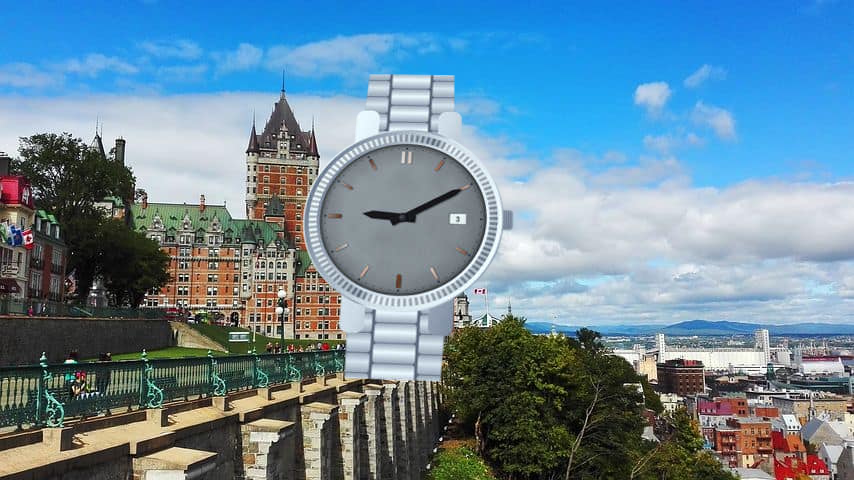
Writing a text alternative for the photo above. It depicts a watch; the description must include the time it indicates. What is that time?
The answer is 9:10
